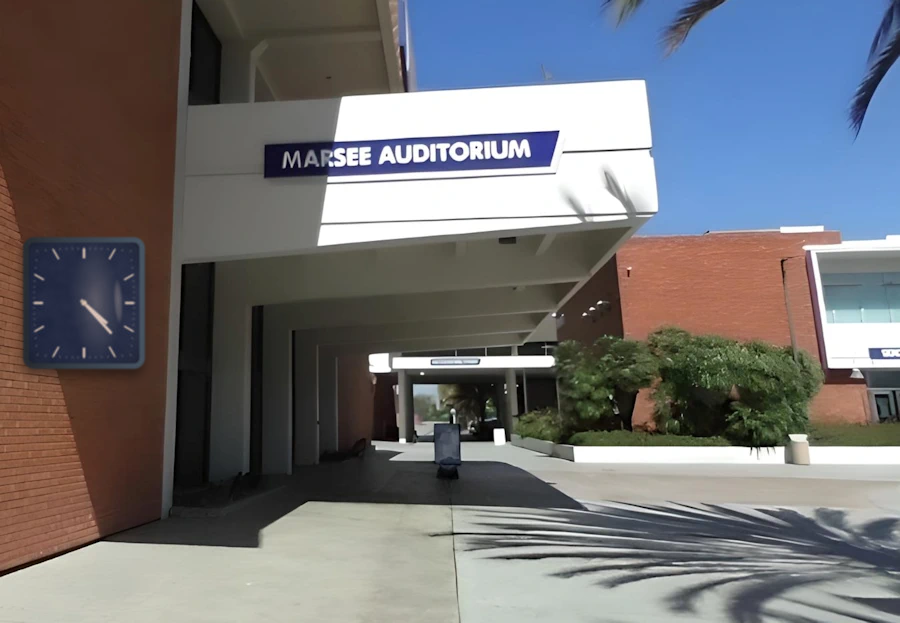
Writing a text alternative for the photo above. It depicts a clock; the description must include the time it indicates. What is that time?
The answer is 4:23
